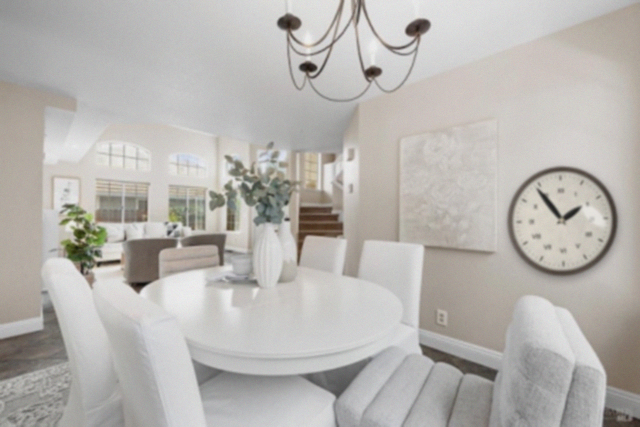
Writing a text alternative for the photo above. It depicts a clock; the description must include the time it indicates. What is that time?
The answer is 1:54
